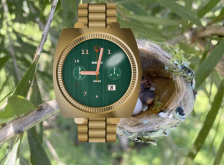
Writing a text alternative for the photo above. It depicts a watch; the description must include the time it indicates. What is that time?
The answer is 9:02
